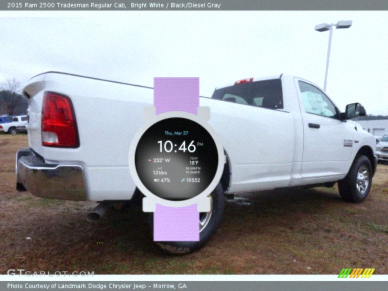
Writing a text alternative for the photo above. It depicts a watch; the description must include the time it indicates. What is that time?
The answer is 10:46
